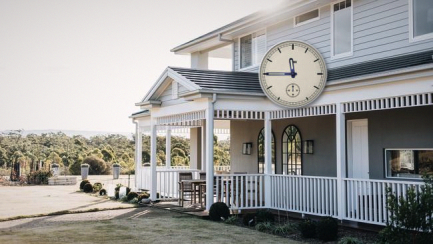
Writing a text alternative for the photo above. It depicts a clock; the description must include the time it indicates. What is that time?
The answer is 11:45
